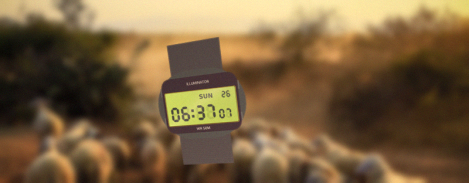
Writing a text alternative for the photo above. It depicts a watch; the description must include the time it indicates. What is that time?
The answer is 6:37:07
